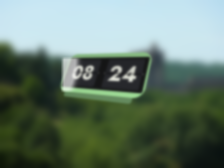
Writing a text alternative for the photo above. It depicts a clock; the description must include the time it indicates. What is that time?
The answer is 8:24
